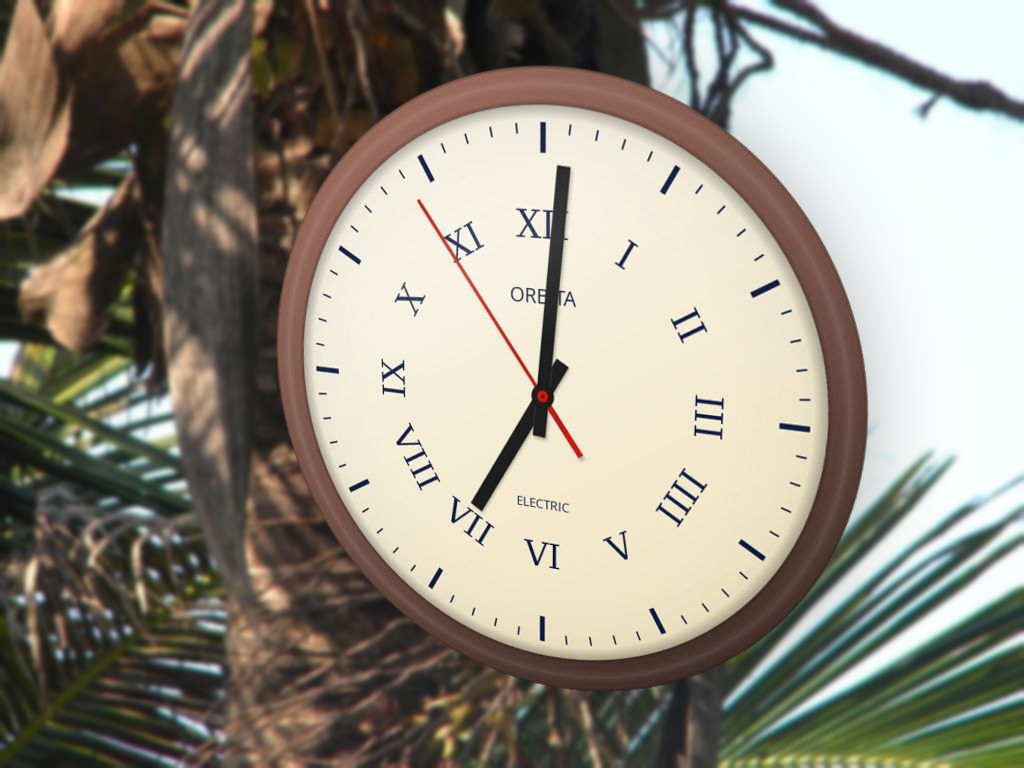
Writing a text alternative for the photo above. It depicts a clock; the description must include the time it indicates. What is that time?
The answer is 7:00:54
